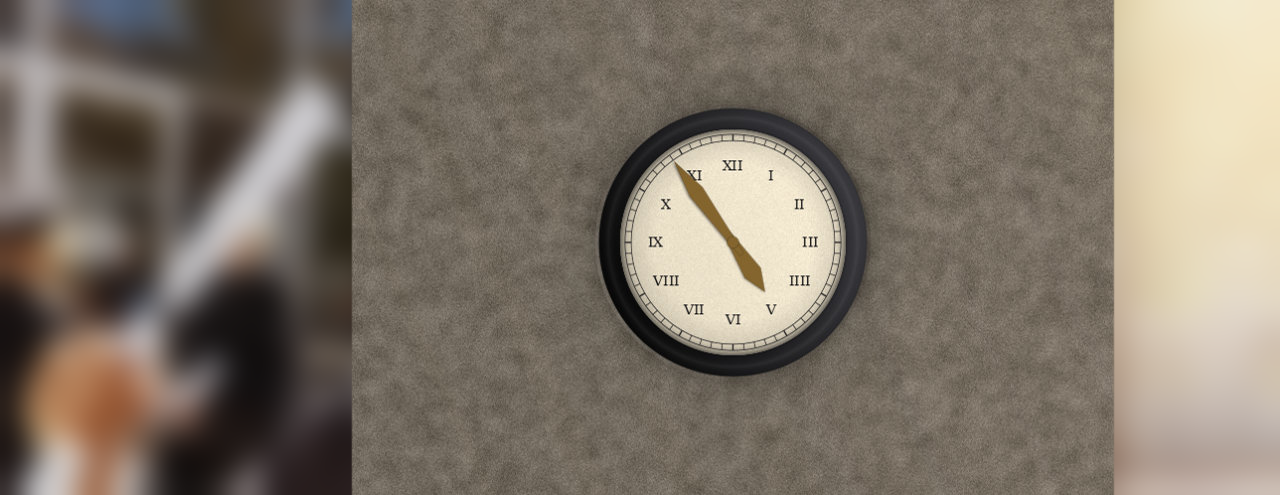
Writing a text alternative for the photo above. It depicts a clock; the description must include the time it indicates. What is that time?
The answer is 4:54
